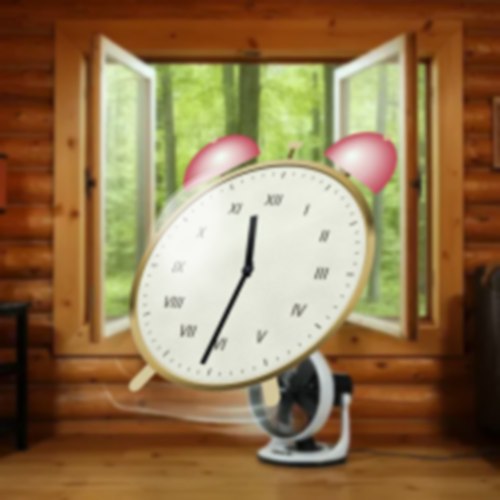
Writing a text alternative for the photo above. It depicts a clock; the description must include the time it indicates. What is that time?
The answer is 11:31
